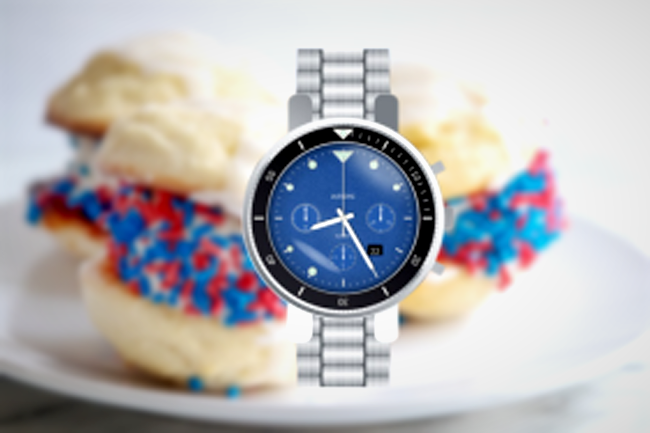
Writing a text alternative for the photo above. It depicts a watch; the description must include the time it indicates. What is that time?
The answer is 8:25
